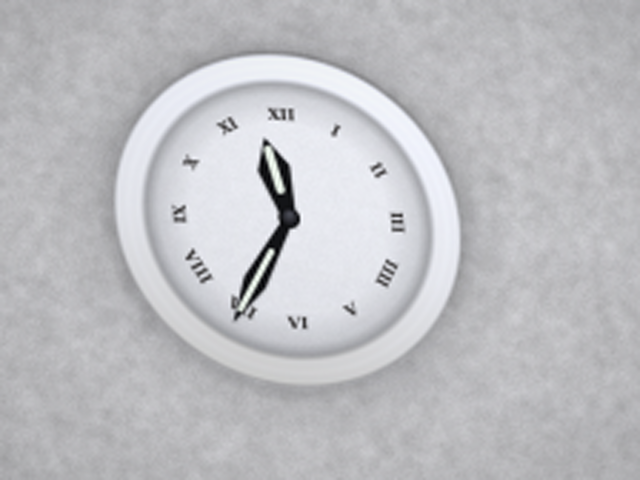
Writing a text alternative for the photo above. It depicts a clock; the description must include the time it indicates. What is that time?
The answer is 11:35
